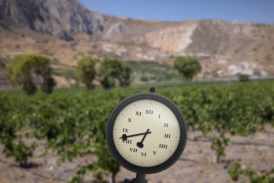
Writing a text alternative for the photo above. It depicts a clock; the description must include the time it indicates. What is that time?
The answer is 6:42
